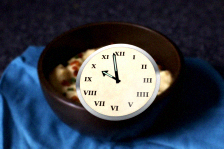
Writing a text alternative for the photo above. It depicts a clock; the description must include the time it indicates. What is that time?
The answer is 9:58
